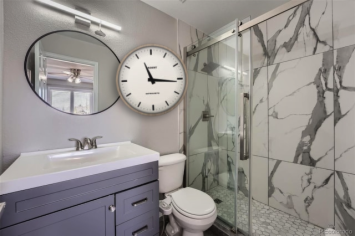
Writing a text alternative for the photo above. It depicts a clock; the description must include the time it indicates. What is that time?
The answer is 11:16
